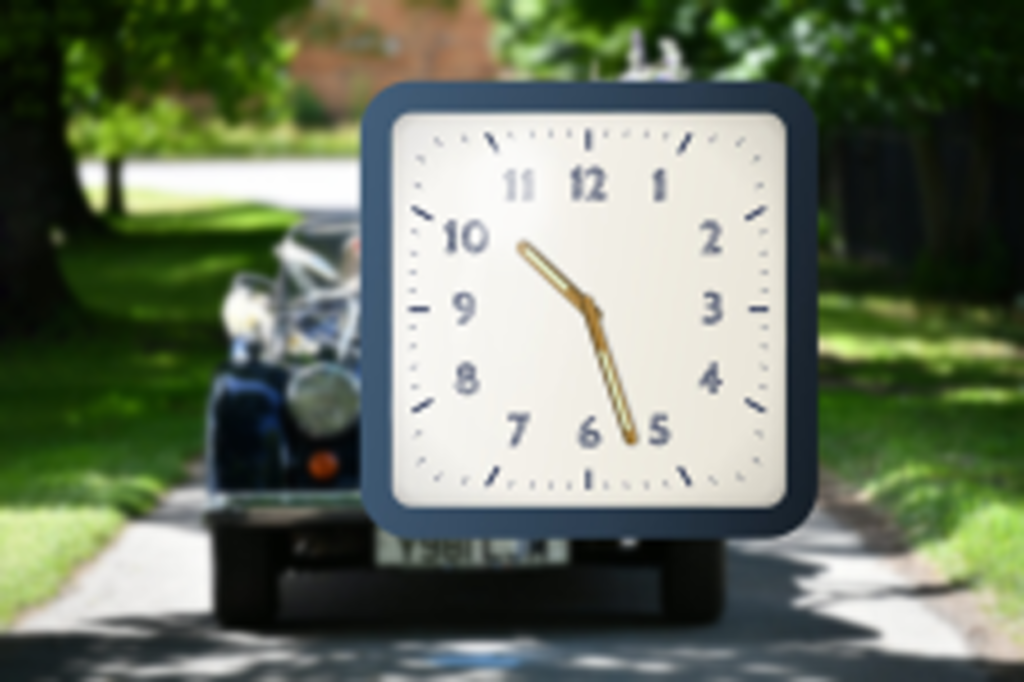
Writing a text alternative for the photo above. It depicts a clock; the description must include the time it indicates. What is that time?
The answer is 10:27
